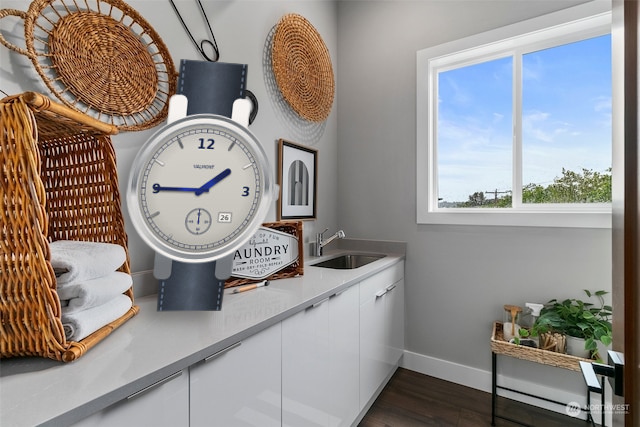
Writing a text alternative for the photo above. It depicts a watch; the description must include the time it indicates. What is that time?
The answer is 1:45
